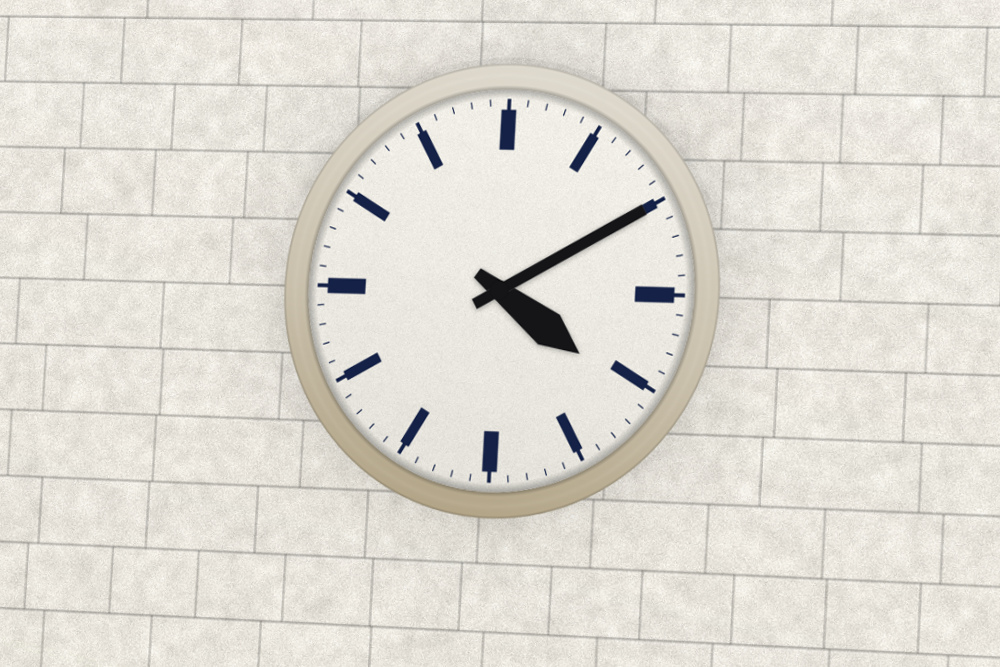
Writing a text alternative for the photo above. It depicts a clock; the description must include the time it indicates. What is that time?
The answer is 4:10
